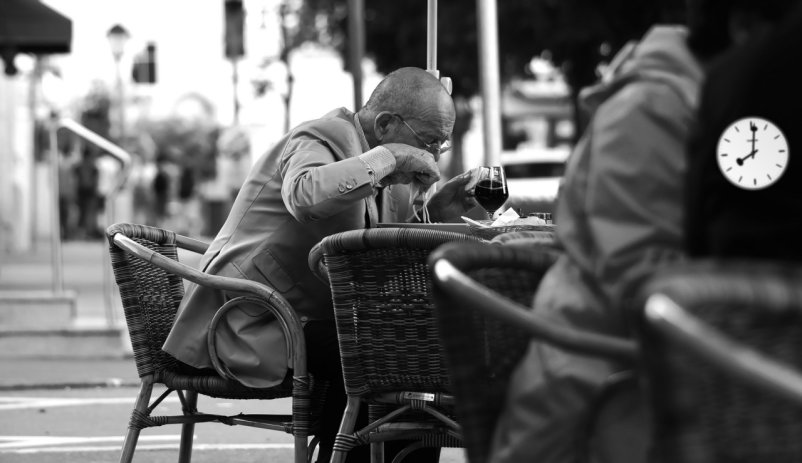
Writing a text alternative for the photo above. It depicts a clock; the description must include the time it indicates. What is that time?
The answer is 8:01
